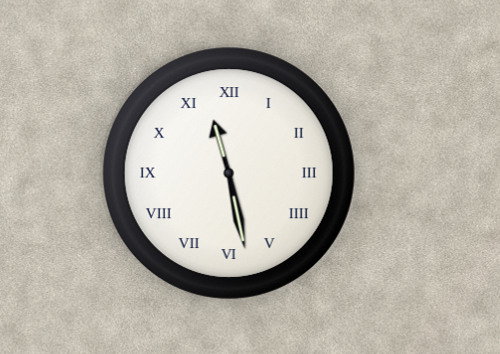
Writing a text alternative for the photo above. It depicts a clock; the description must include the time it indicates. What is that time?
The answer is 11:28
